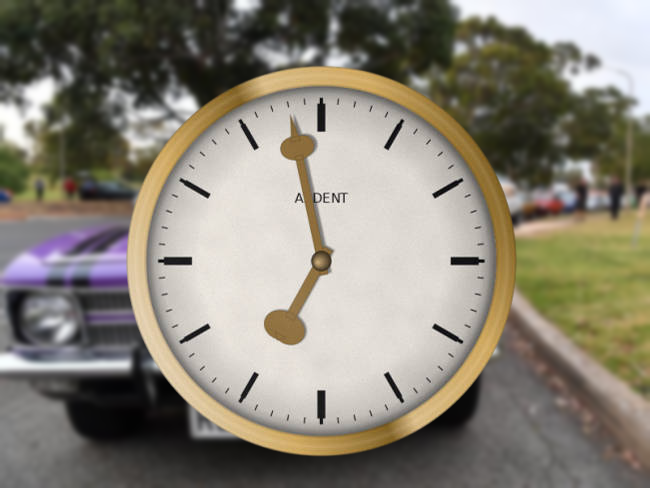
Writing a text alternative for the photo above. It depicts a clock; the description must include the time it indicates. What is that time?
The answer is 6:58
